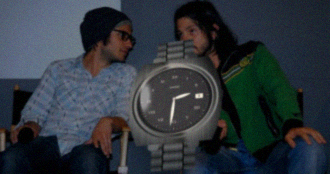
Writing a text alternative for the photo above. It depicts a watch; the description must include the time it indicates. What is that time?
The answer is 2:31
